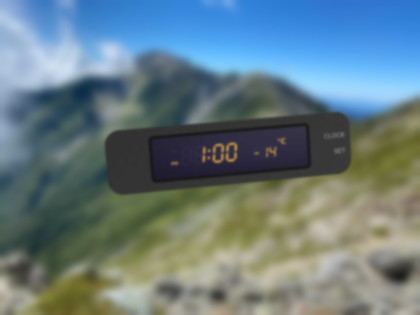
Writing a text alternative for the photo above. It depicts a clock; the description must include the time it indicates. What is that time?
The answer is 1:00
